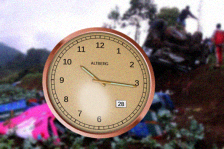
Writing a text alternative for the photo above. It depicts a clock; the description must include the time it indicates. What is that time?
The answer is 10:16
